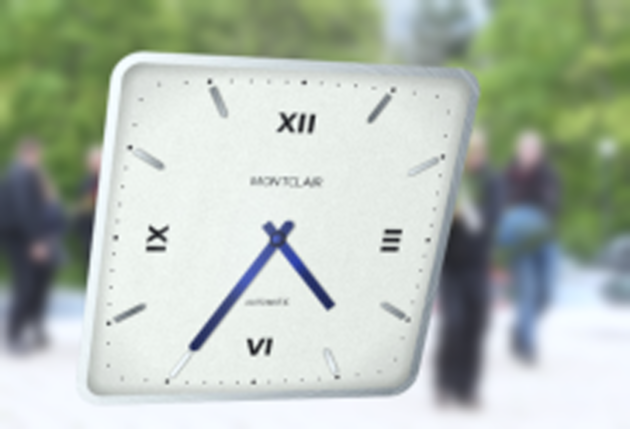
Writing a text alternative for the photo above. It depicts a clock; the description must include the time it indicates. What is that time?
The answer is 4:35
